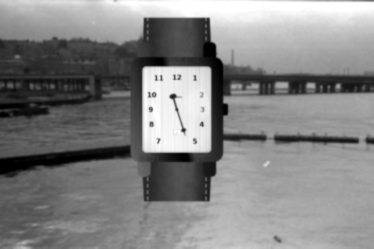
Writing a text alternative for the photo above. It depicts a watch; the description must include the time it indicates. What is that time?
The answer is 11:27
